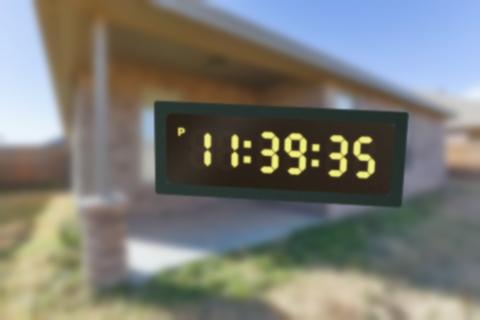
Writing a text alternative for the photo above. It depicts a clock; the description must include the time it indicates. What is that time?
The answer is 11:39:35
